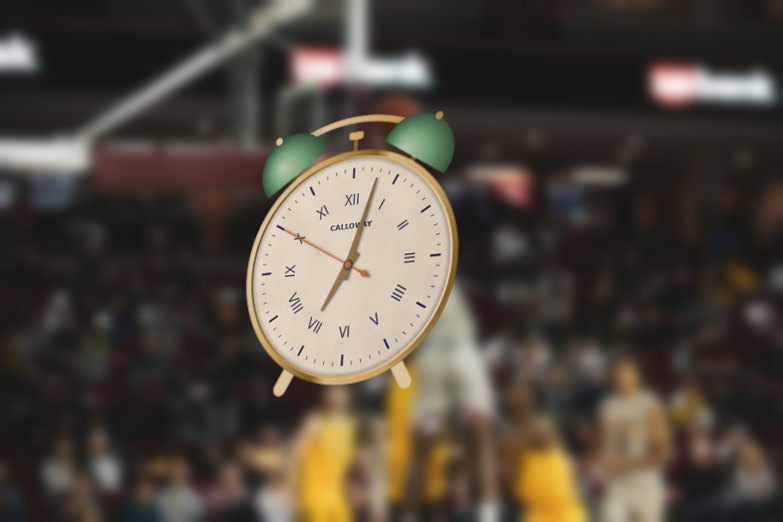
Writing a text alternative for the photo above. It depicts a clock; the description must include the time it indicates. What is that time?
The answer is 7:02:50
